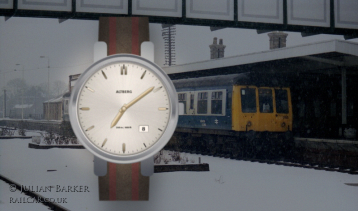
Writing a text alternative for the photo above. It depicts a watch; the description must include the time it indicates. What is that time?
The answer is 7:09
